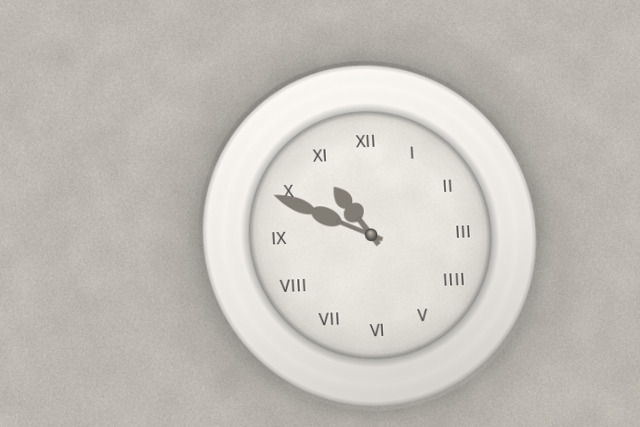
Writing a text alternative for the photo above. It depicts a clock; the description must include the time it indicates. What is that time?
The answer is 10:49
